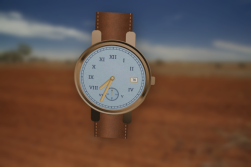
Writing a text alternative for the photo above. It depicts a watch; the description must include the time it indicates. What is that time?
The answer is 7:34
